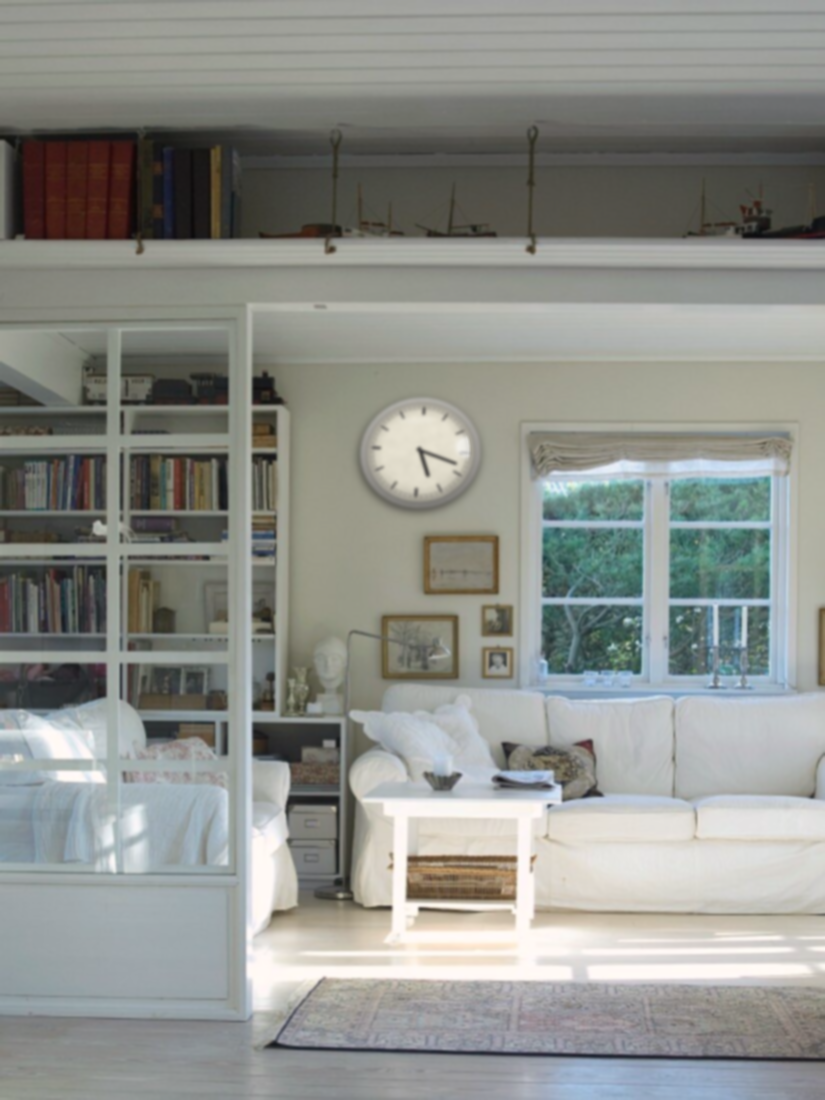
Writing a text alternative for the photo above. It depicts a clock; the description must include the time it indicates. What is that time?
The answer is 5:18
